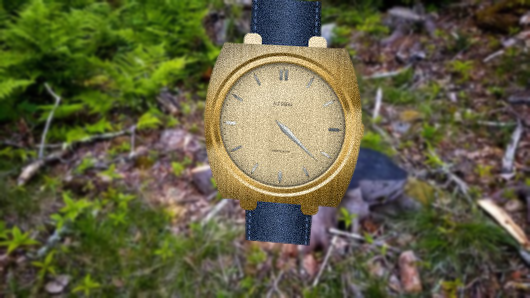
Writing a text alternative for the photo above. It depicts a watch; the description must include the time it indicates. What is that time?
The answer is 4:22
